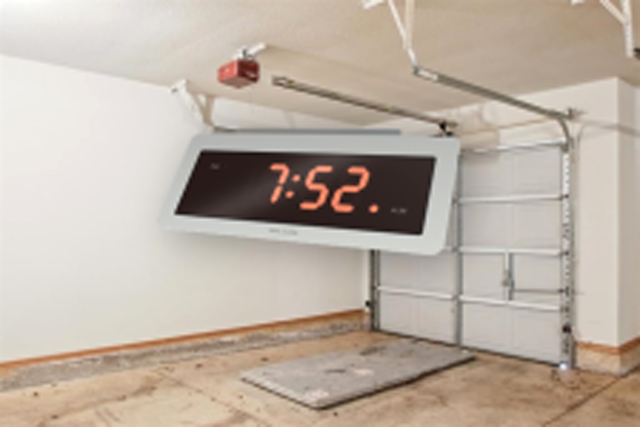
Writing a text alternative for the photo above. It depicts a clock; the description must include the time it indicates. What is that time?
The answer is 7:52
